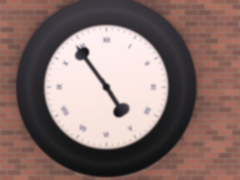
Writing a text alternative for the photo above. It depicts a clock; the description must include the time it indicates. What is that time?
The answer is 4:54
